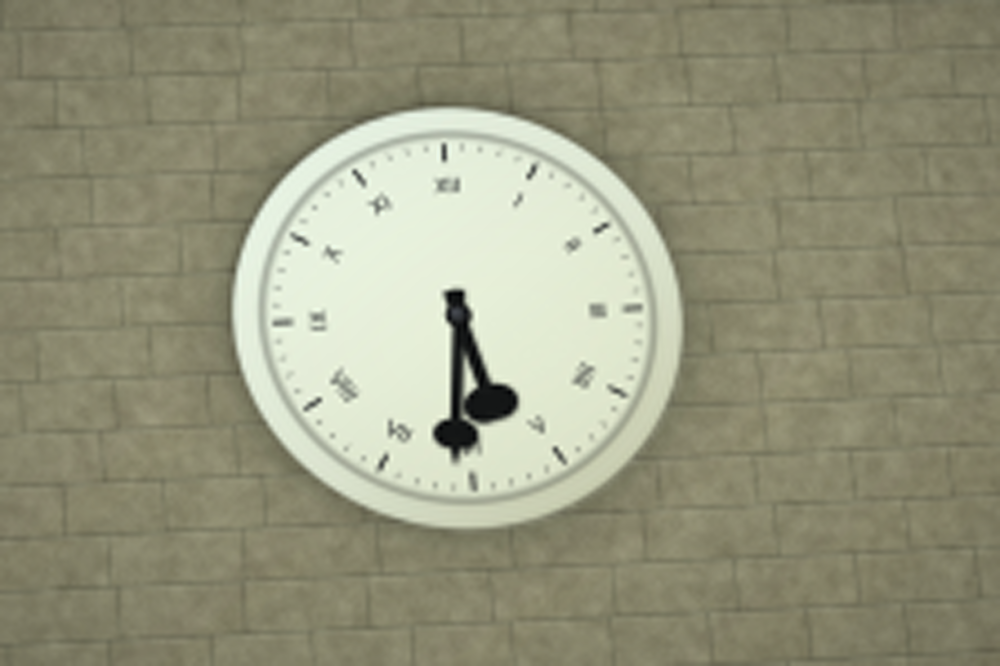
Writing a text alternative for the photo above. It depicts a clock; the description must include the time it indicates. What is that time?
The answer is 5:31
